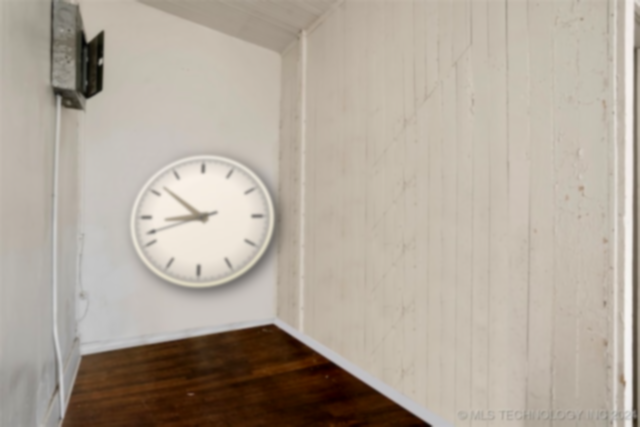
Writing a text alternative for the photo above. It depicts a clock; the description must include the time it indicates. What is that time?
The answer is 8:51:42
